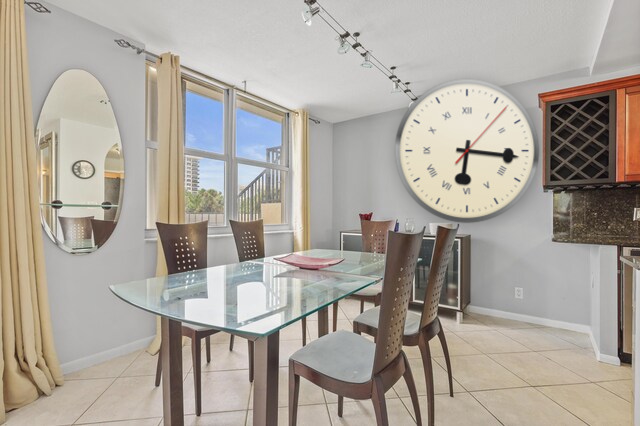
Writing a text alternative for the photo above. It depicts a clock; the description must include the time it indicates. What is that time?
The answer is 6:16:07
